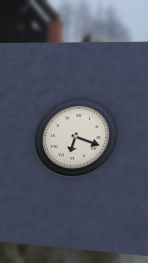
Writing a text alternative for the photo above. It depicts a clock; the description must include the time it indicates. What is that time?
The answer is 6:18
